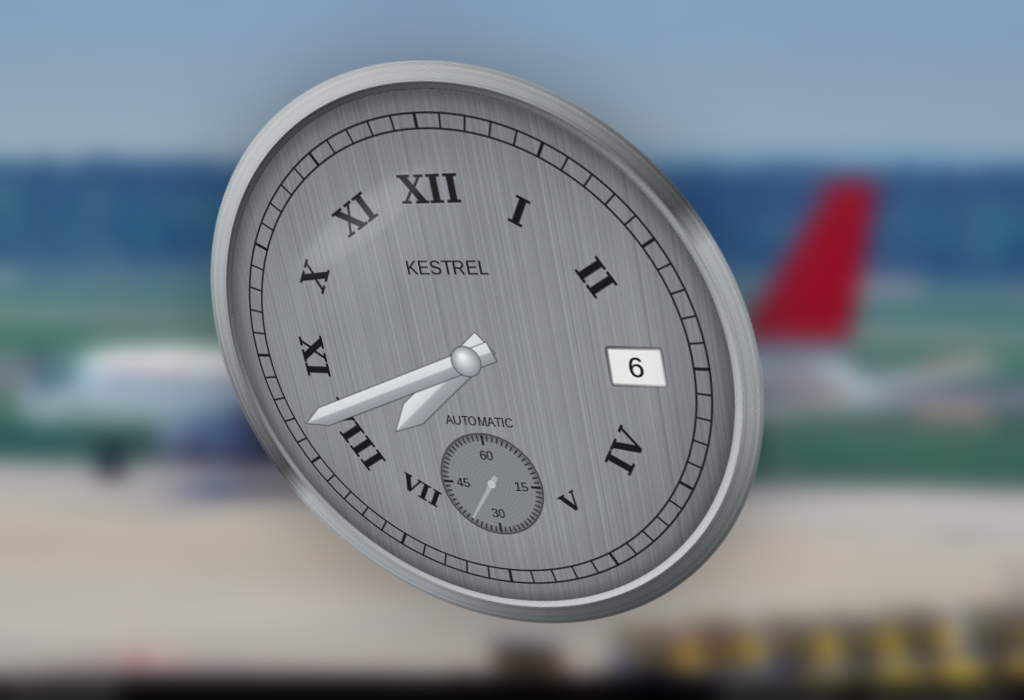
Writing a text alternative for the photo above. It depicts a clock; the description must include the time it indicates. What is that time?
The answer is 7:41:36
